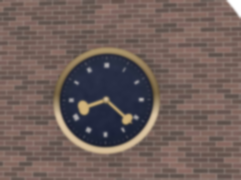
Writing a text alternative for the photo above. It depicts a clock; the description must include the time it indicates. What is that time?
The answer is 8:22
